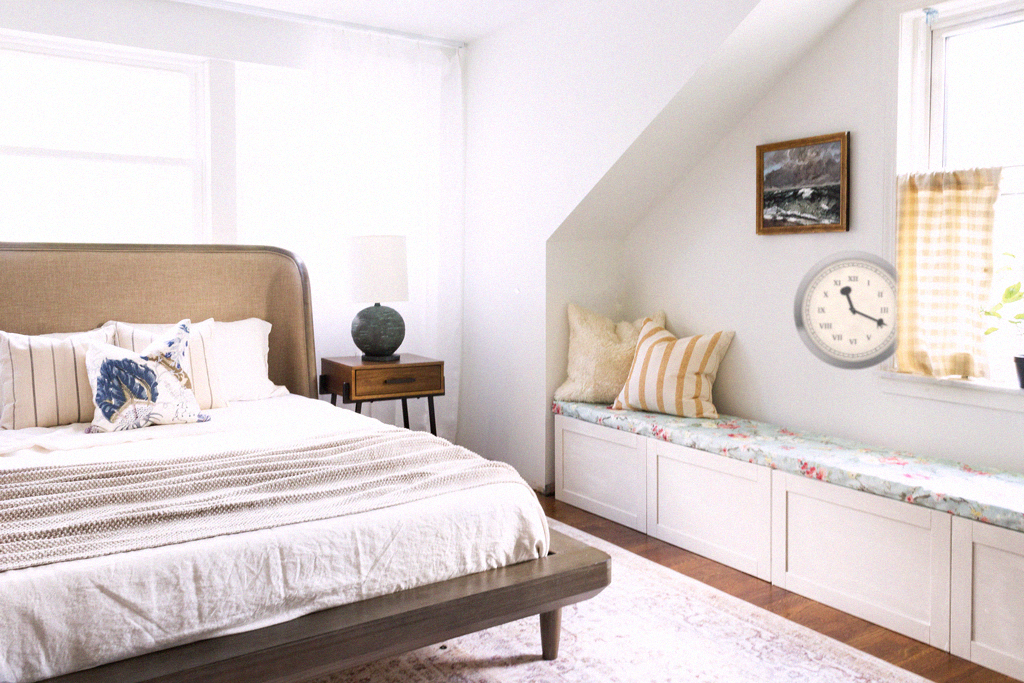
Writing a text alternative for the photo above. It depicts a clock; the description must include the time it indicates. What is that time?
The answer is 11:19
